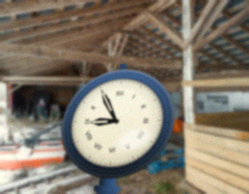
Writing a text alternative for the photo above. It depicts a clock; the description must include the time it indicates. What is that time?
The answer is 8:55
